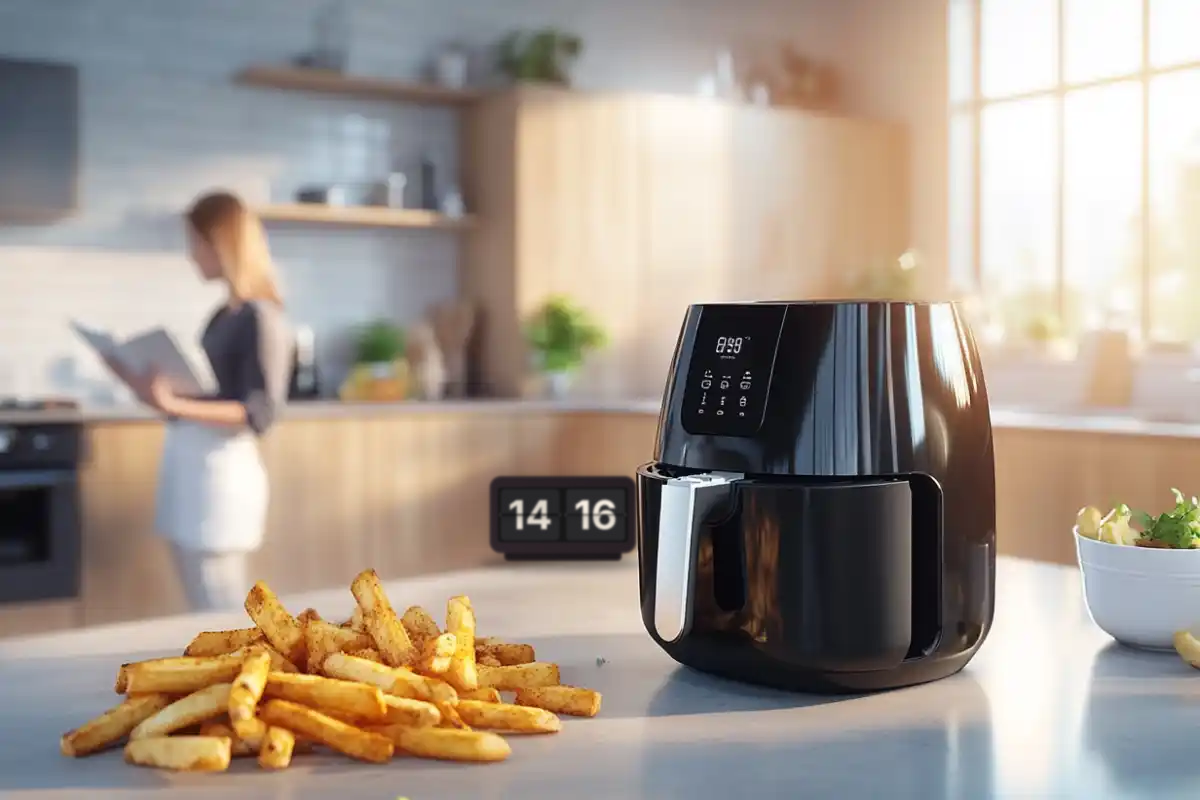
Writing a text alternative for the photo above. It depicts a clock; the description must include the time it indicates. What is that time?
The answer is 14:16
